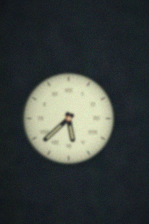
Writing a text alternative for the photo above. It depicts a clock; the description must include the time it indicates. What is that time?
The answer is 5:38
